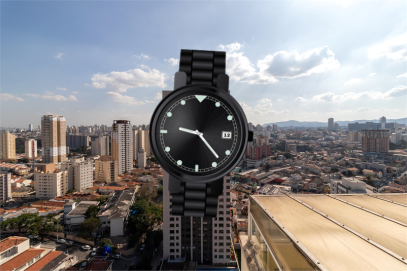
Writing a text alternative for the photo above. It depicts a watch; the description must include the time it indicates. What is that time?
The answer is 9:23
